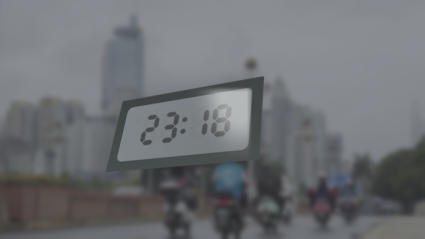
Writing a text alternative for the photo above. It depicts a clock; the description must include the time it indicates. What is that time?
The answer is 23:18
